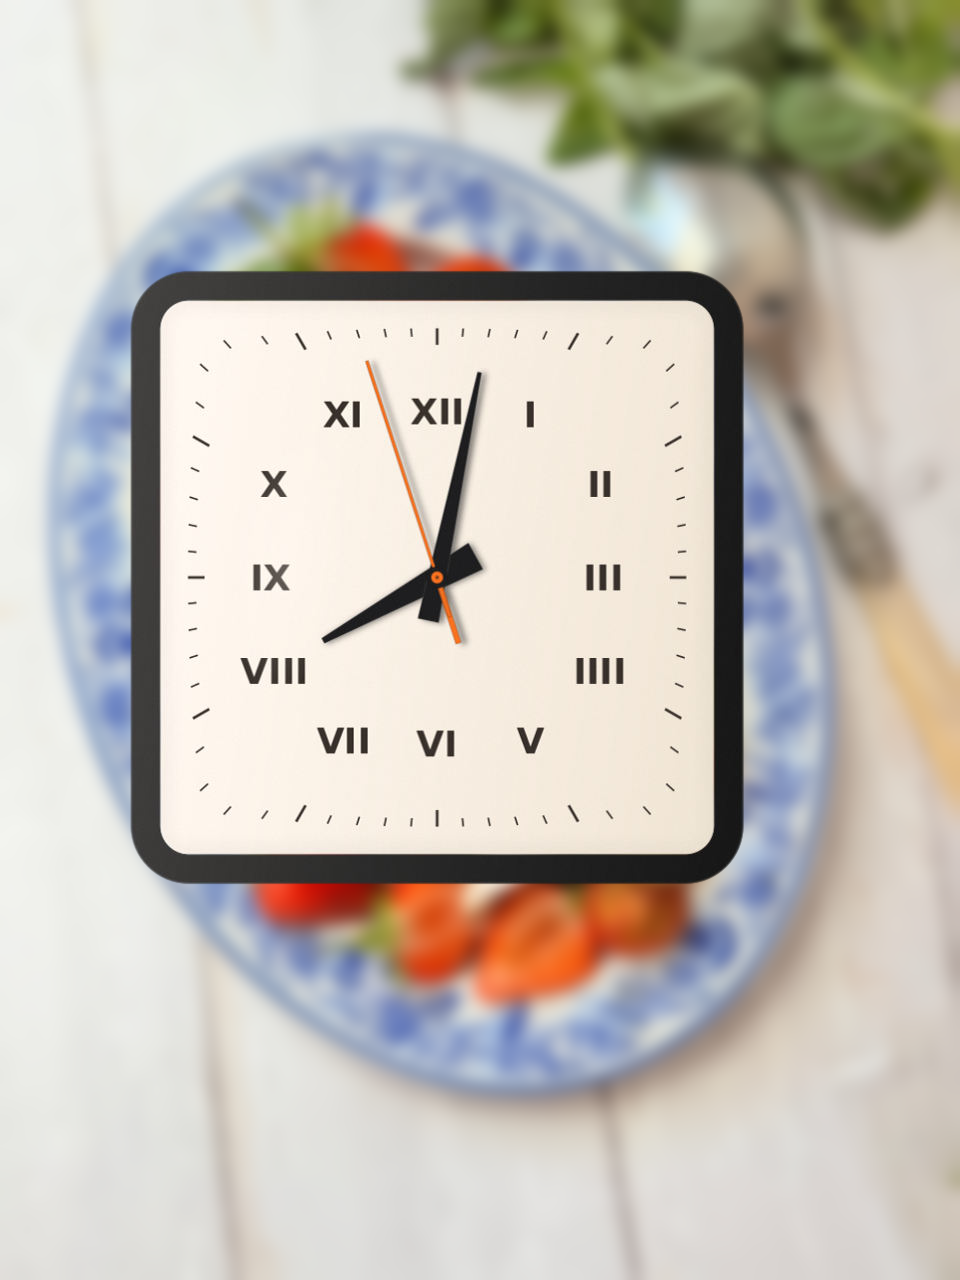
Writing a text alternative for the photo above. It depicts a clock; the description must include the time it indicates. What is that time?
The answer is 8:01:57
